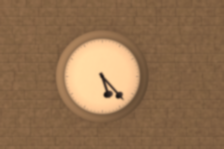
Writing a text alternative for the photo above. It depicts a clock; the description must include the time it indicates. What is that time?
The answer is 5:23
